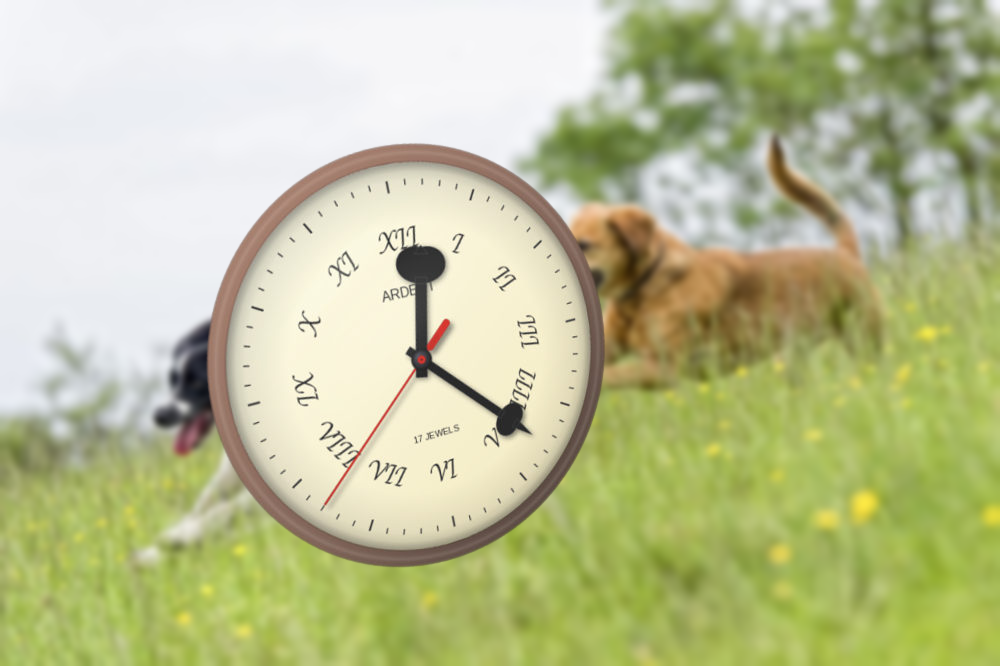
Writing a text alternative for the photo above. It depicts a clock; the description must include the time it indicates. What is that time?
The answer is 12:22:38
